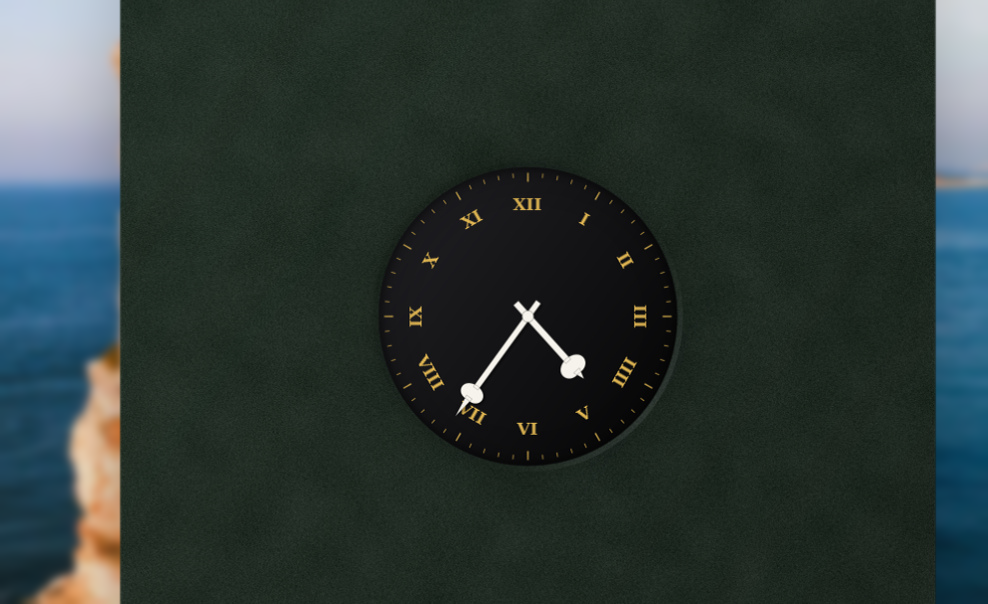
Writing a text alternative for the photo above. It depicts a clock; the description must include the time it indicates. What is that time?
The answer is 4:36
